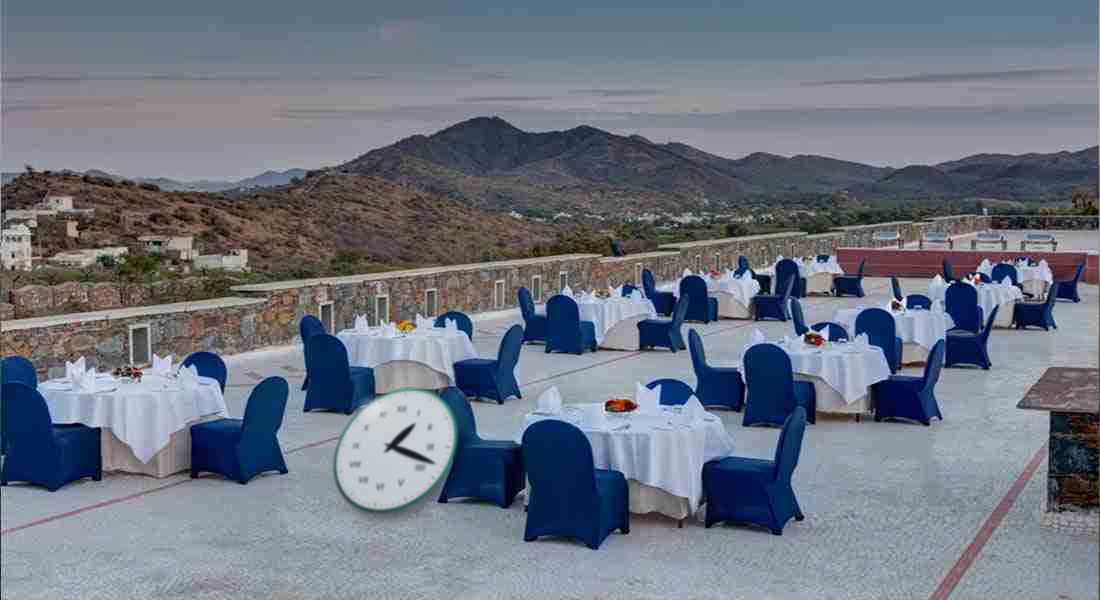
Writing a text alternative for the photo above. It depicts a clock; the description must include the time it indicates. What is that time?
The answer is 1:18
